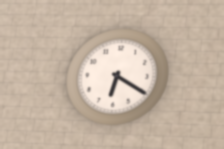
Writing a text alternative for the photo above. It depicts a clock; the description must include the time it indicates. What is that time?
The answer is 6:20
